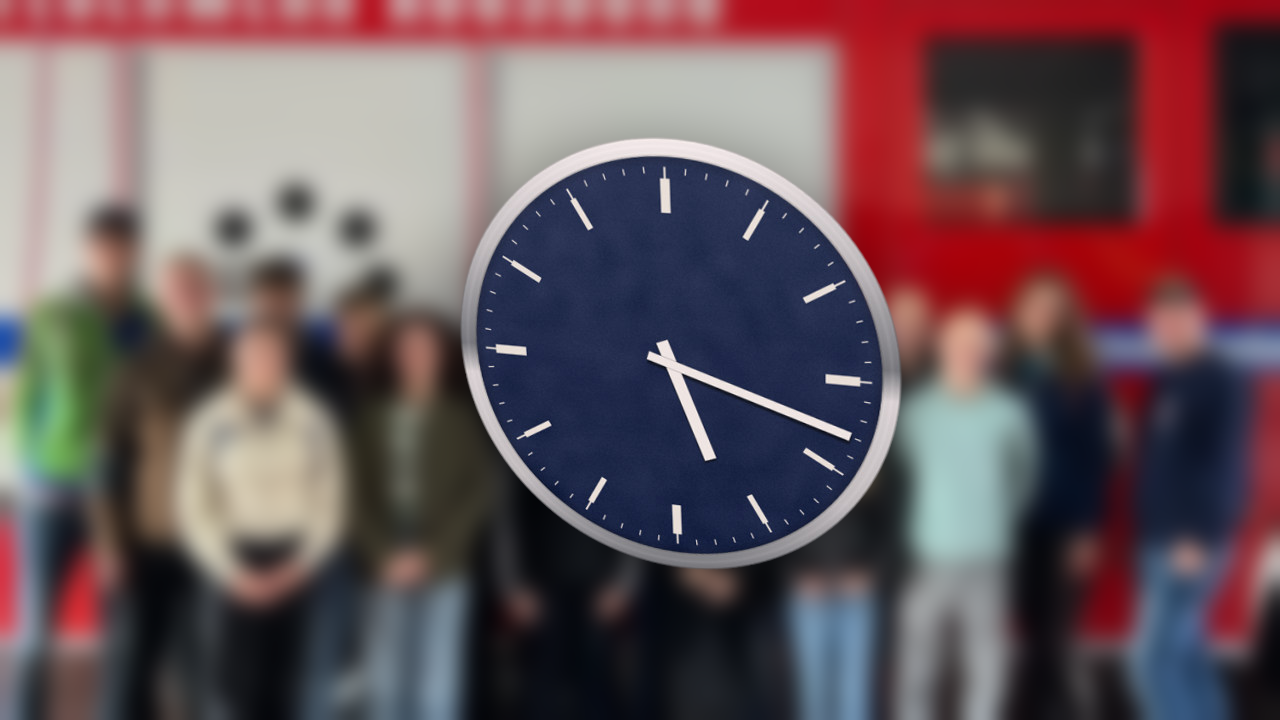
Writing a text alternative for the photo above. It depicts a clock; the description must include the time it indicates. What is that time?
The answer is 5:18
